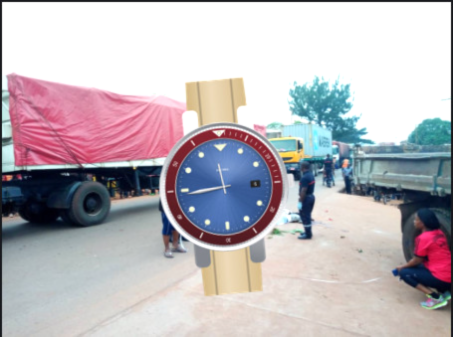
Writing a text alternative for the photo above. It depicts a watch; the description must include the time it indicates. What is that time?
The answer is 11:44
